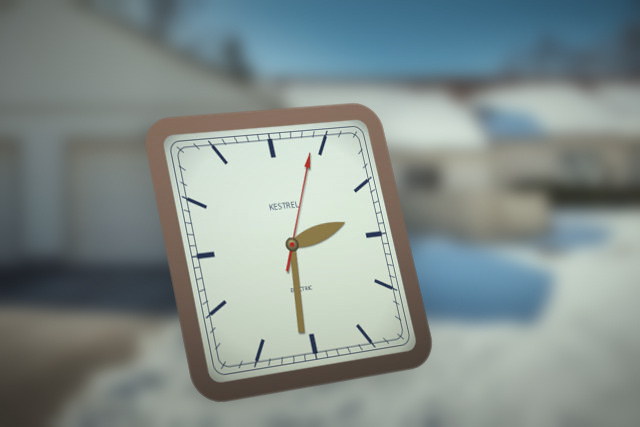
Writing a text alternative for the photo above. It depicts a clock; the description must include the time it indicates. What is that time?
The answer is 2:31:04
